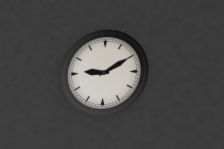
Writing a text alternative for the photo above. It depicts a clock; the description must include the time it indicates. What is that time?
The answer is 9:10
